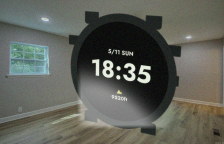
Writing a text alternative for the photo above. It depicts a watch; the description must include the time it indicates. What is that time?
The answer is 18:35
